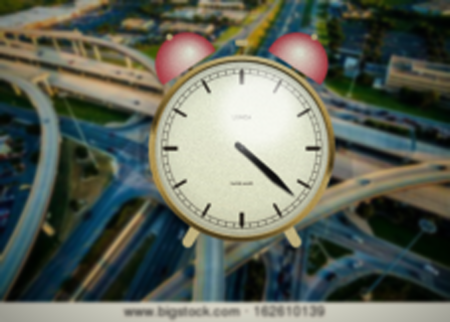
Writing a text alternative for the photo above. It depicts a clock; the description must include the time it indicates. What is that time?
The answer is 4:22
